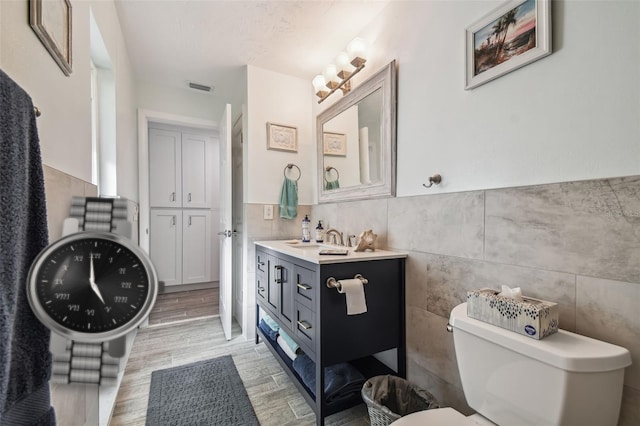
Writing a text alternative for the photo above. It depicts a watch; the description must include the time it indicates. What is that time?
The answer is 4:59
